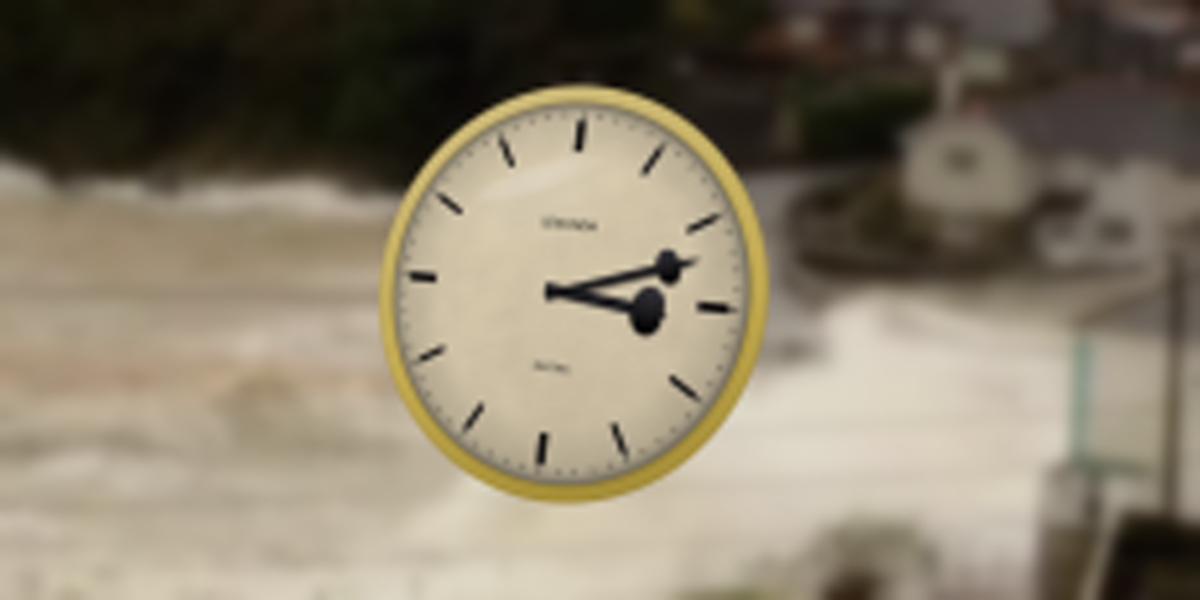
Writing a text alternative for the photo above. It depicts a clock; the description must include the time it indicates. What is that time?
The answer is 3:12
